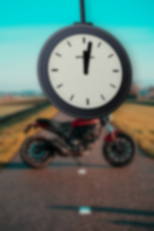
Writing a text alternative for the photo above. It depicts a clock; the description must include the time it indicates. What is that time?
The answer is 12:02
